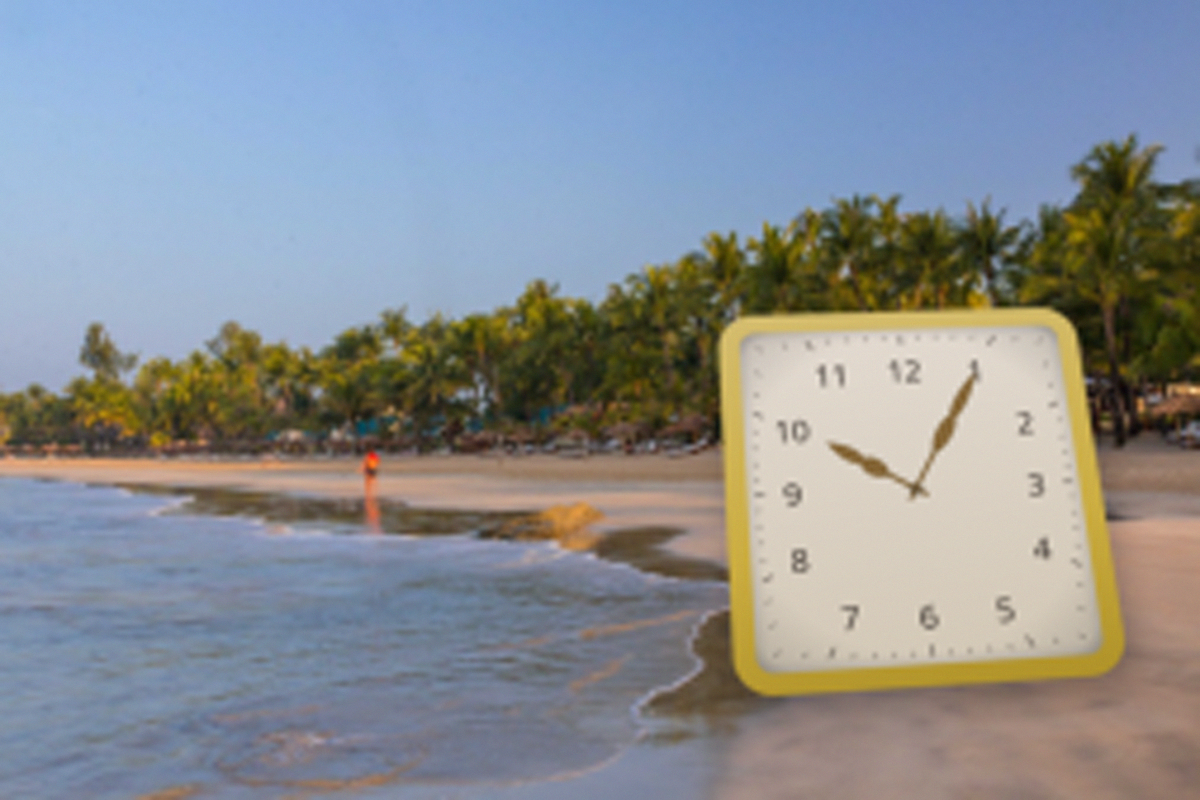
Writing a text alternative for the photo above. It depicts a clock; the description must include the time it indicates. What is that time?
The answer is 10:05
